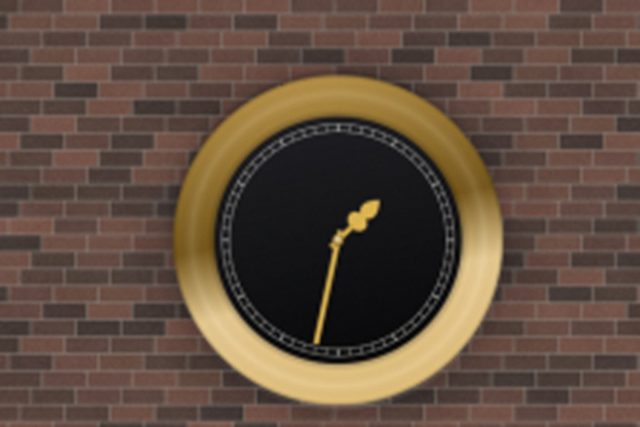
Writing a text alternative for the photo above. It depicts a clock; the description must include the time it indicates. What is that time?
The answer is 1:32
